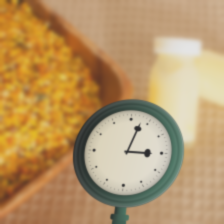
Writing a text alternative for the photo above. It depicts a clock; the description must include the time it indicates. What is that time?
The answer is 3:03
